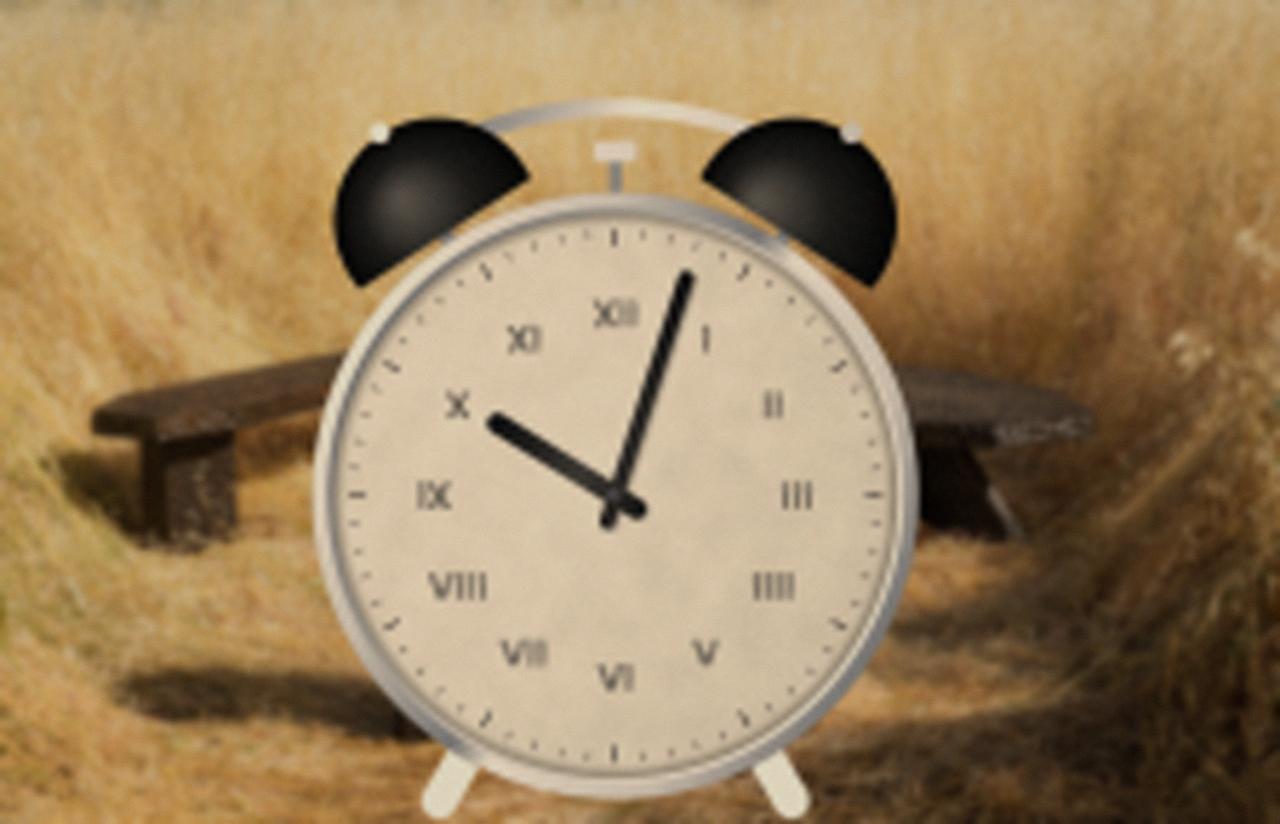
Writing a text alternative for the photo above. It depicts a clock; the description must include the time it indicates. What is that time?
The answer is 10:03
